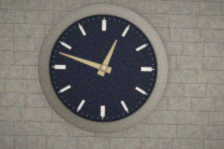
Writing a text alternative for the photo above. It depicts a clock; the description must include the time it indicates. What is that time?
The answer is 12:48
